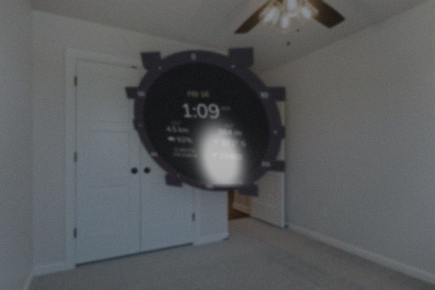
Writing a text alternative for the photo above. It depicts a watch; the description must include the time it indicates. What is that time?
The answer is 1:09
